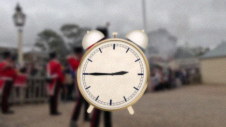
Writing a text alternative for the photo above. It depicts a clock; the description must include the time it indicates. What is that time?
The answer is 2:45
